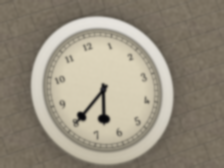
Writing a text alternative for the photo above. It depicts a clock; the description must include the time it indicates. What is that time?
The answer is 6:40
